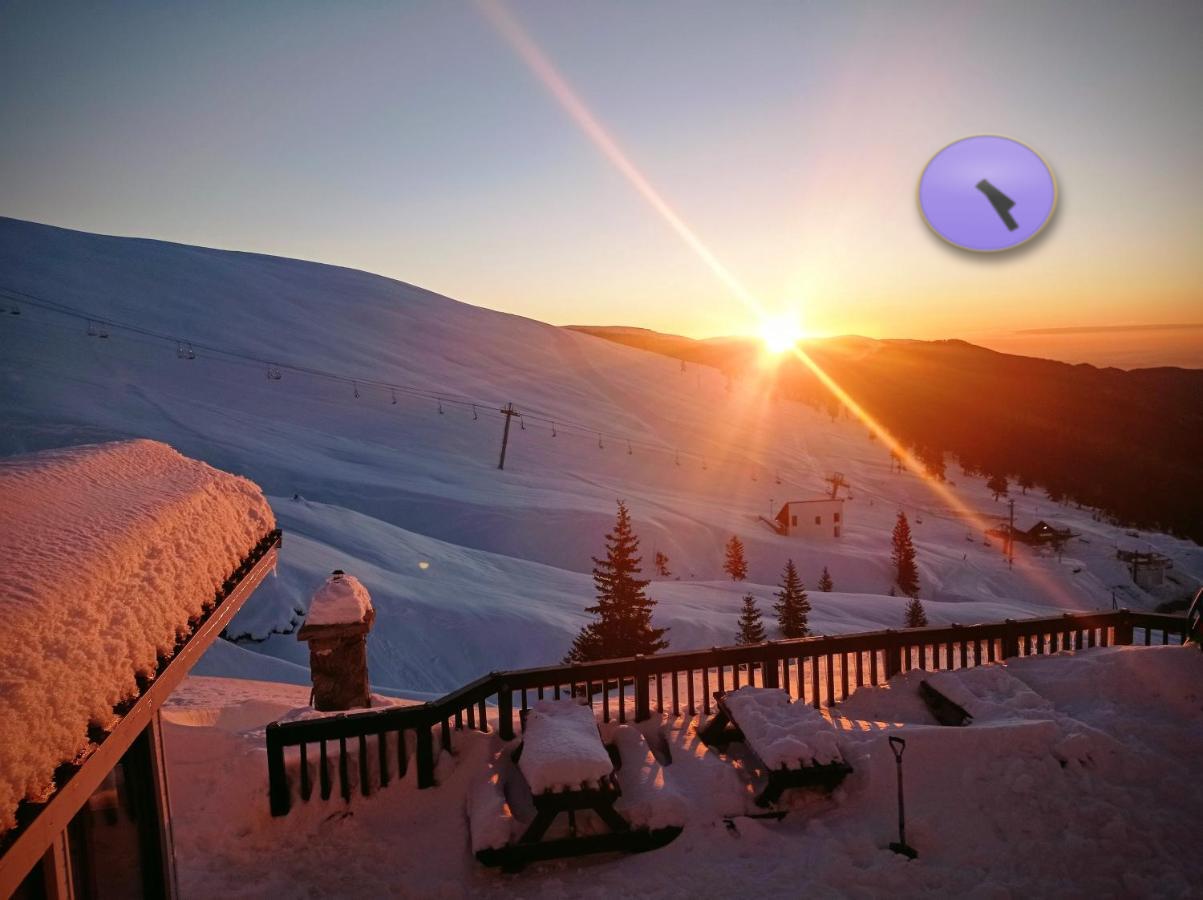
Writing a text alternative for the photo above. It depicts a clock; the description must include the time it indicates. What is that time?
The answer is 4:25
